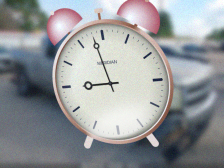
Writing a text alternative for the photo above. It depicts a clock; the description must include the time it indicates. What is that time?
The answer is 8:58
